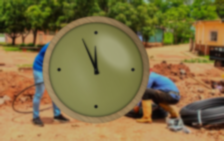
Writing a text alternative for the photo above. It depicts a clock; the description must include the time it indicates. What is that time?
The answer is 11:56
